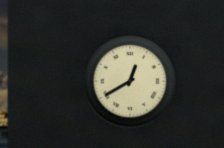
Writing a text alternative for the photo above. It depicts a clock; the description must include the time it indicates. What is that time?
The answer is 12:40
